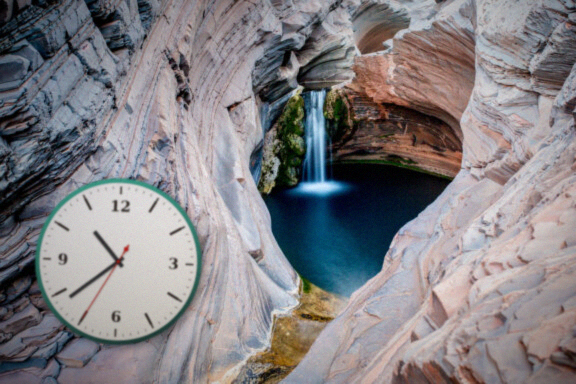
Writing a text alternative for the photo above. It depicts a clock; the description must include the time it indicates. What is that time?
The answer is 10:38:35
